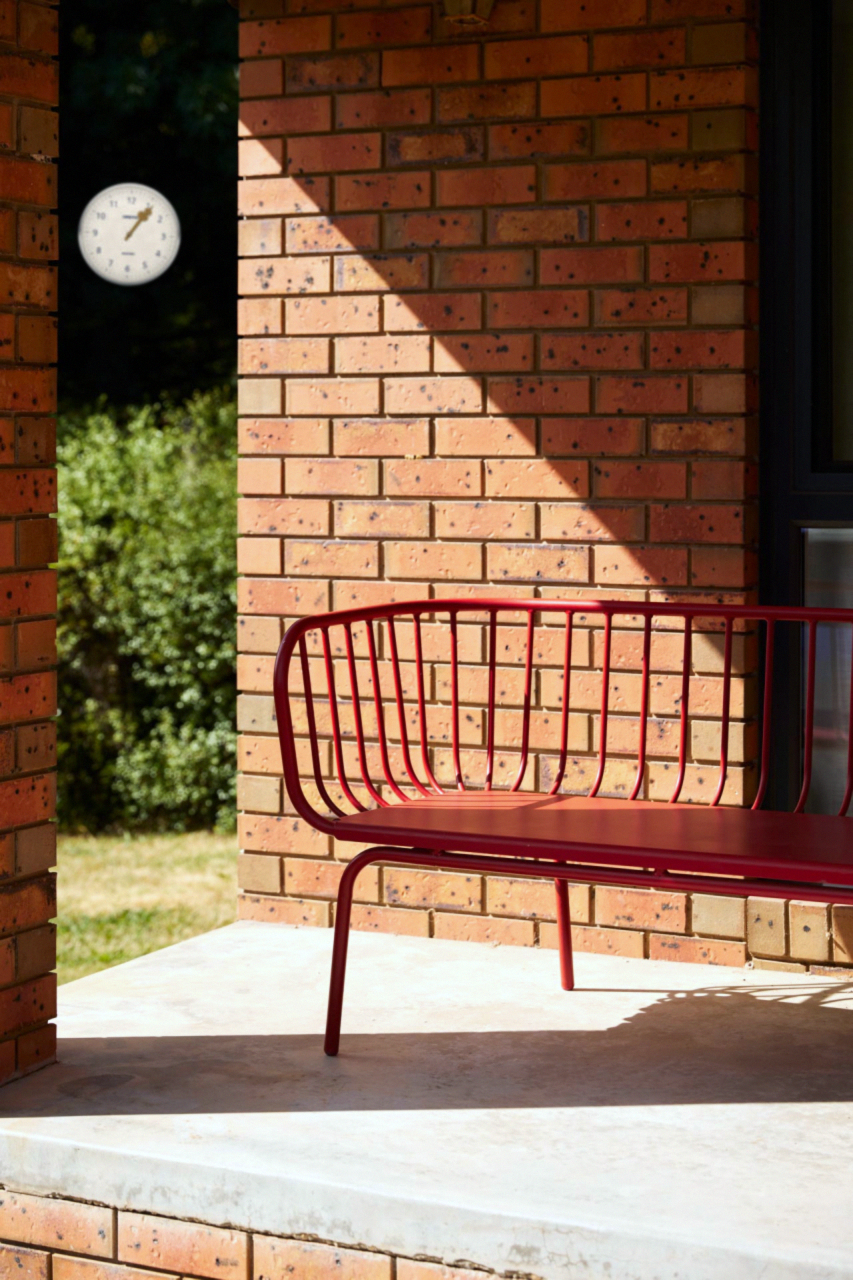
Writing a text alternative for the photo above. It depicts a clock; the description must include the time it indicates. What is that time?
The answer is 1:06
